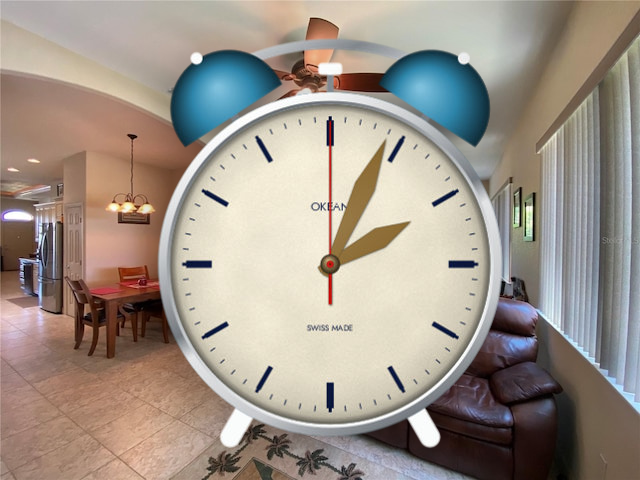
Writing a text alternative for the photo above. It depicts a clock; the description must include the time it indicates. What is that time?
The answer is 2:04:00
